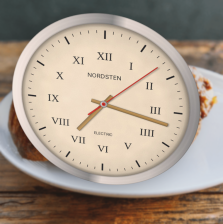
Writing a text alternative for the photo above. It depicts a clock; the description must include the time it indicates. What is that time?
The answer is 7:17:08
